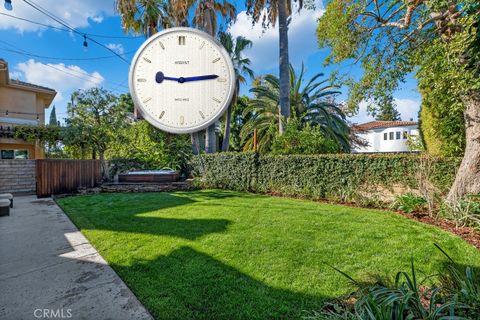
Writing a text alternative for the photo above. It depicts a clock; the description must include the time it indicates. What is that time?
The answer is 9:14
